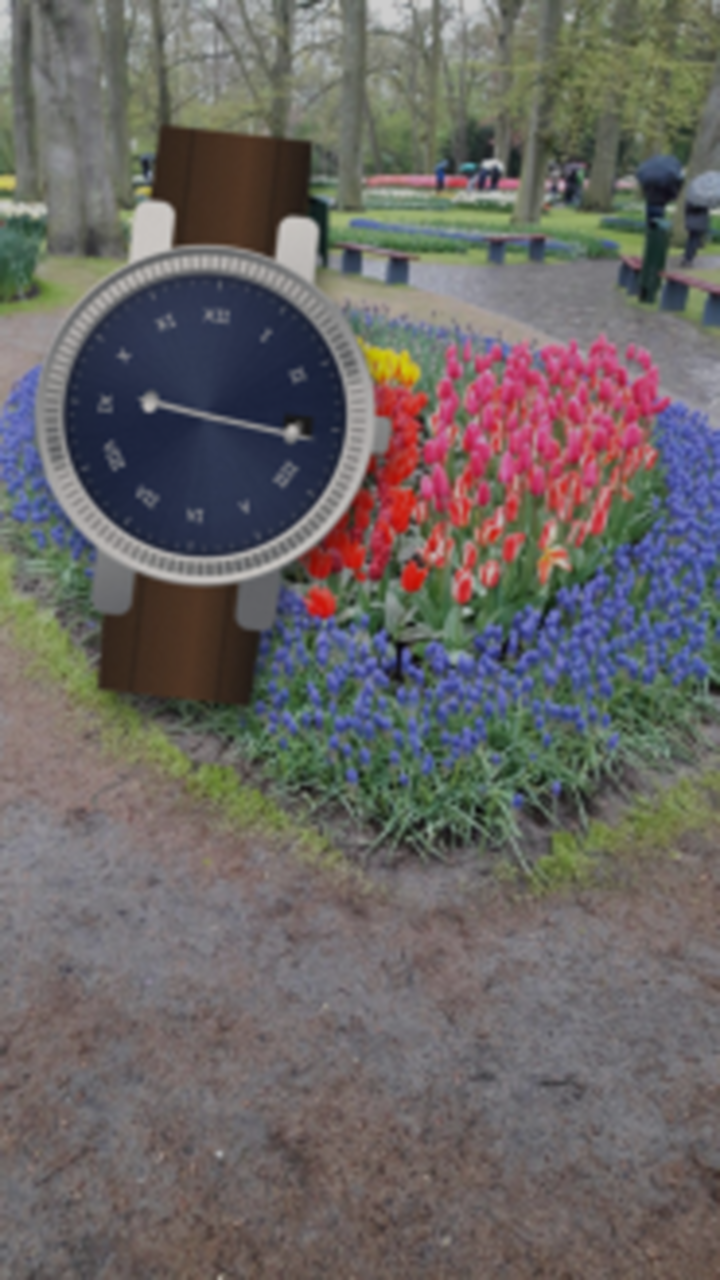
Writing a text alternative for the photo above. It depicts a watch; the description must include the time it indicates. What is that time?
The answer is 9:16
